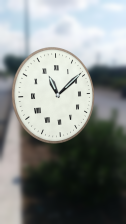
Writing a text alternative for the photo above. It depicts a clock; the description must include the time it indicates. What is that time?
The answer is 11:09
